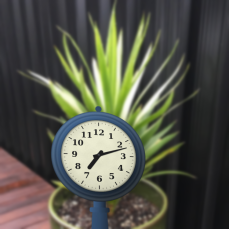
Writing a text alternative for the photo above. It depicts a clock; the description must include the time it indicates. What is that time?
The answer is 7:12
